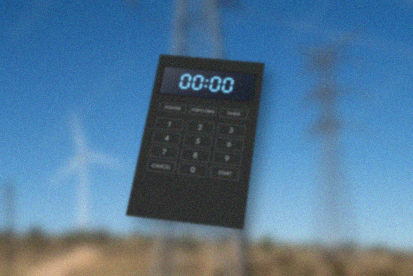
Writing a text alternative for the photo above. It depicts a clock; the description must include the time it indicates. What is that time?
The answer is 0:00
